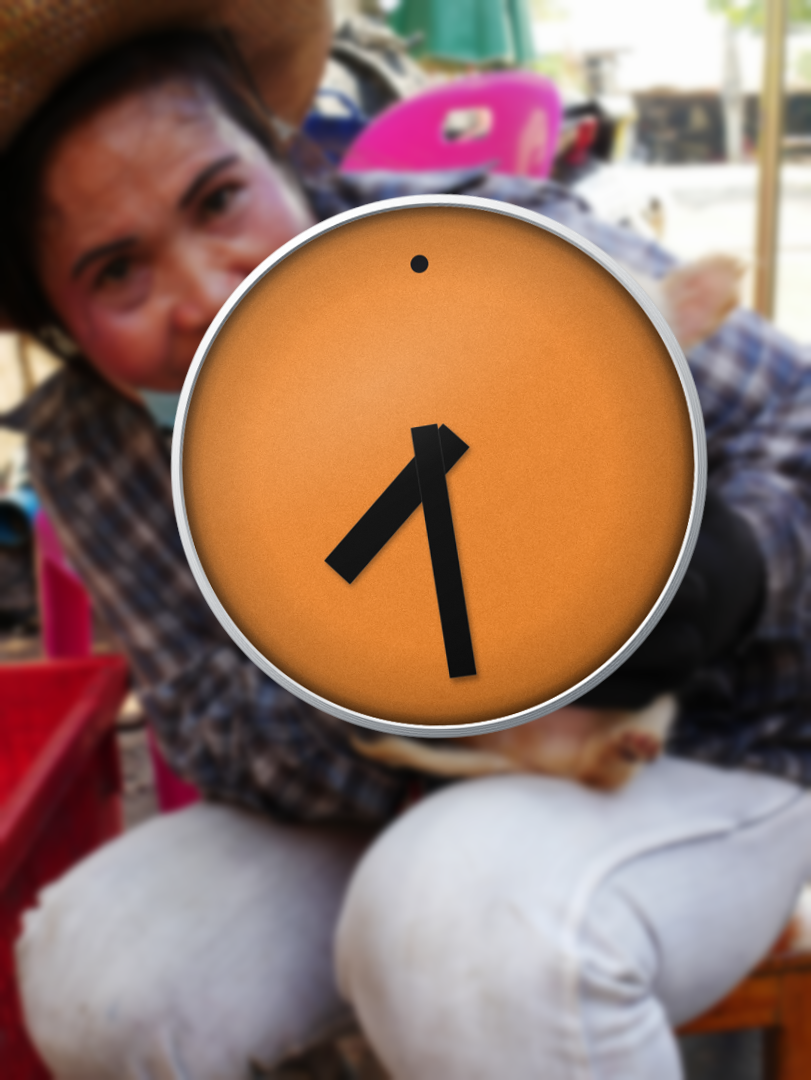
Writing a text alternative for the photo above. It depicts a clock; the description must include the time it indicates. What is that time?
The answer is 7:29
